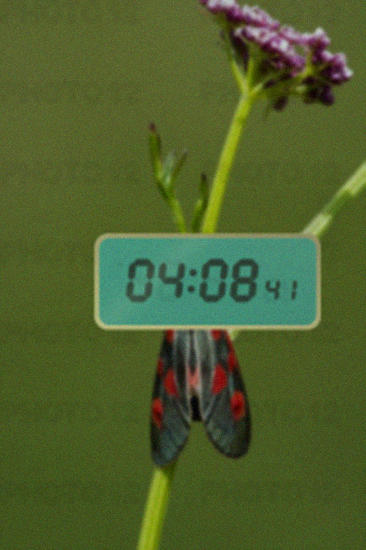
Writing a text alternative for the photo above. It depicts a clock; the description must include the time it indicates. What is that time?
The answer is 4:08:41
